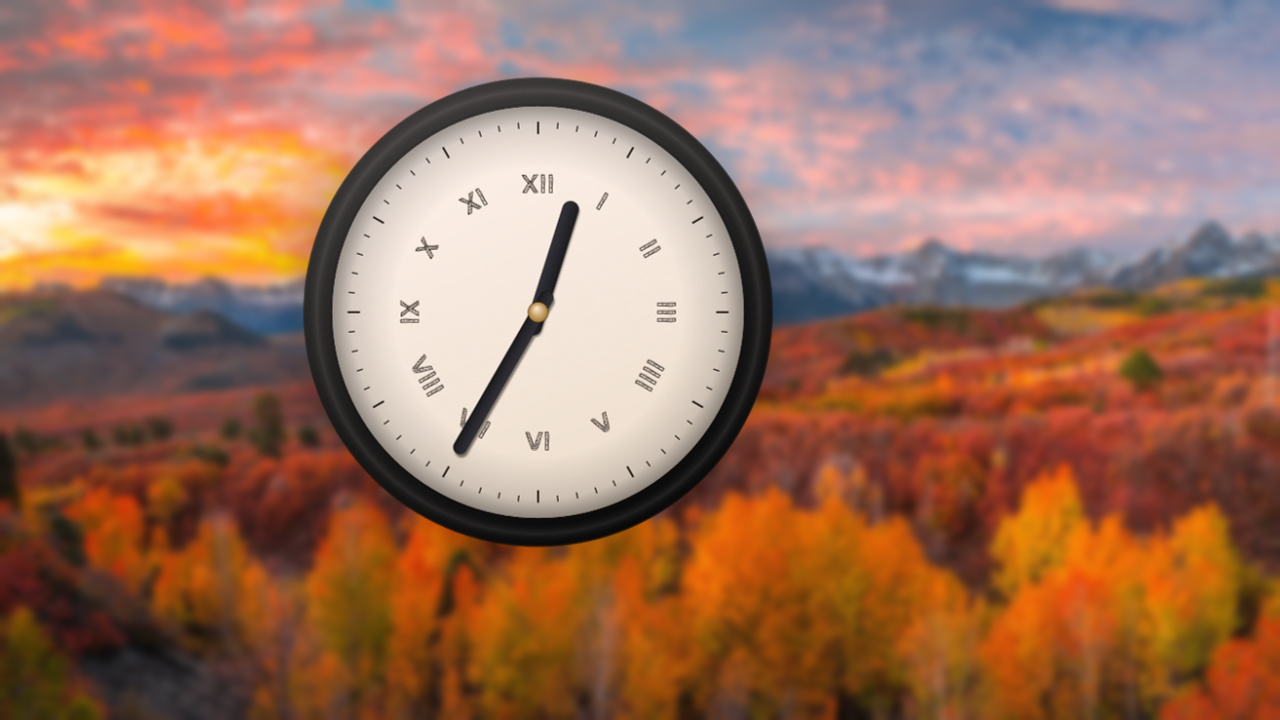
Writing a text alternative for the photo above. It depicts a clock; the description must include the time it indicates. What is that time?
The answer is 12:35
